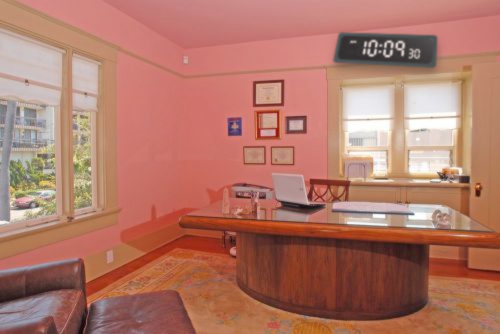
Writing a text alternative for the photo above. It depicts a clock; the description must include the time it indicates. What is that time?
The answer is 10:09
